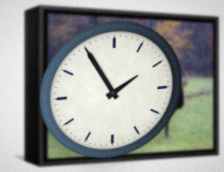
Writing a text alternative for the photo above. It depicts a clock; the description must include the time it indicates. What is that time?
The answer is 1:55
